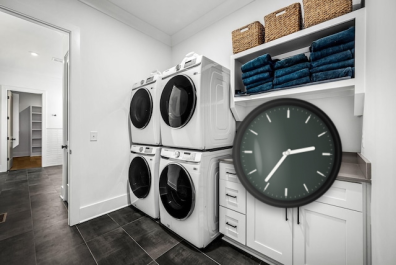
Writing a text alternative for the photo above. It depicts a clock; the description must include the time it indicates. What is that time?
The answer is 2:36
